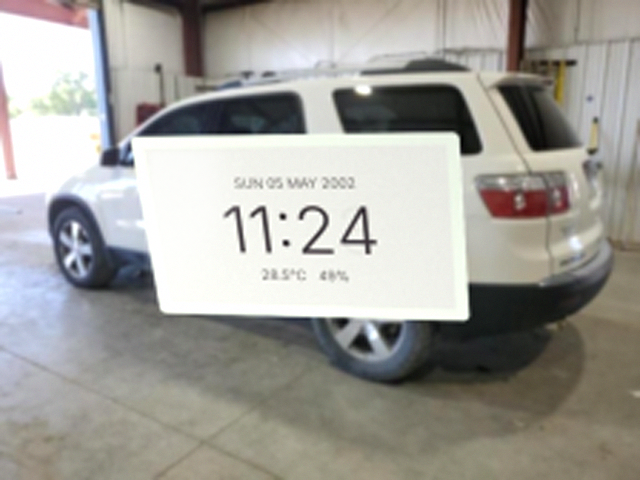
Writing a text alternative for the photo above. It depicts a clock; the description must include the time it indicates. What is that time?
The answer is 11:24
